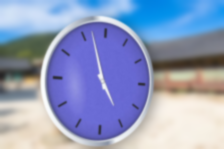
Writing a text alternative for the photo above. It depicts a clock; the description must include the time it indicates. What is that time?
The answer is 4:57
